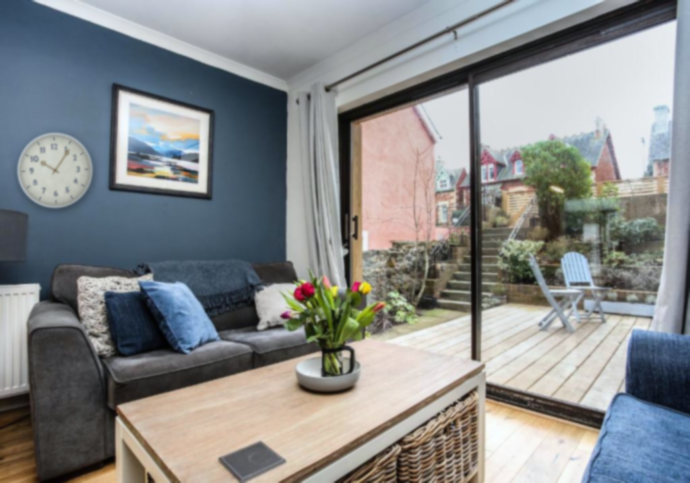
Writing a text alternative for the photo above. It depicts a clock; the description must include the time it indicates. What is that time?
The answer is 10:06
